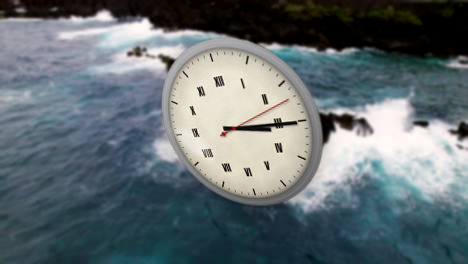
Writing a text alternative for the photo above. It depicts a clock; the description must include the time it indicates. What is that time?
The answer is 3:15:12
